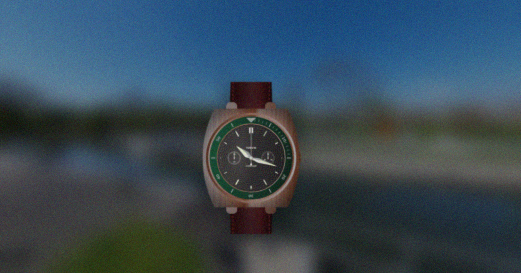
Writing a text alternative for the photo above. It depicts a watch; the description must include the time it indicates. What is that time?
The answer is 10:18
